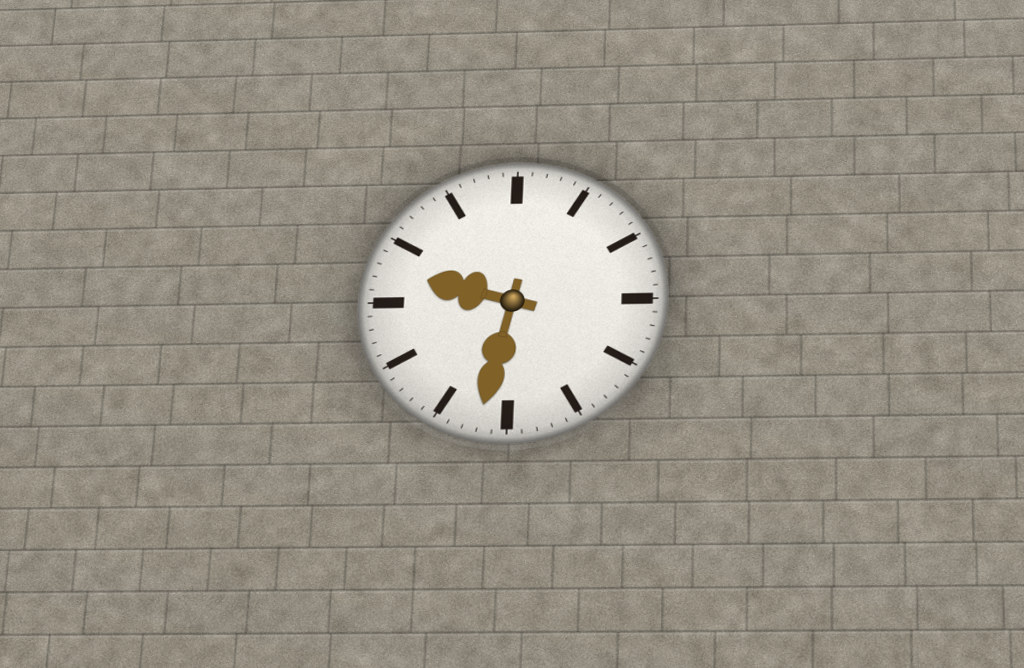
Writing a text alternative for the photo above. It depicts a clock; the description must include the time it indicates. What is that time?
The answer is 9:32
